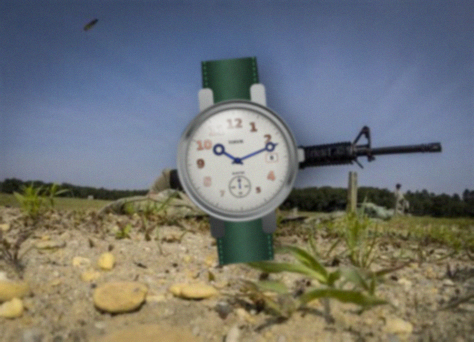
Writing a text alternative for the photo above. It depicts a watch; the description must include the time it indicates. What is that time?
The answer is 10:12
